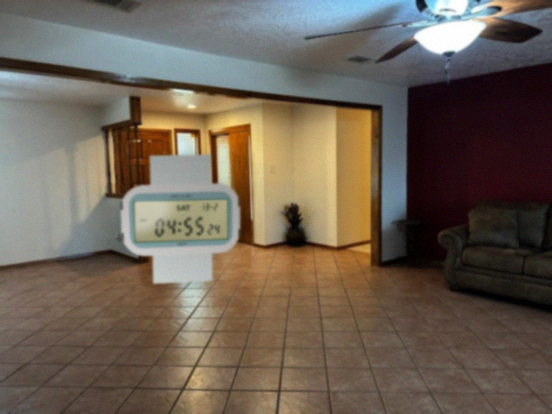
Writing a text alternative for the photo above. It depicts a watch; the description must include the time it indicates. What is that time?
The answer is 4:55:24
